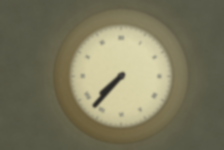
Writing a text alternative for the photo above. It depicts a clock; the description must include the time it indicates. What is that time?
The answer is 7:37
